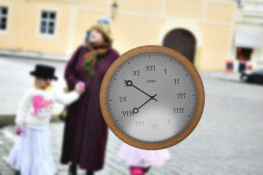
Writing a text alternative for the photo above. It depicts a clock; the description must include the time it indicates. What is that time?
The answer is 7:51
